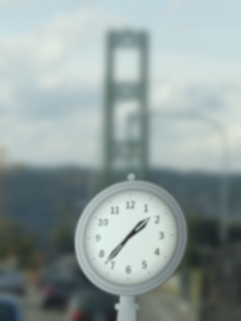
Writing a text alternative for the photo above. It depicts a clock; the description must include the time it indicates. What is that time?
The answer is 1:37
